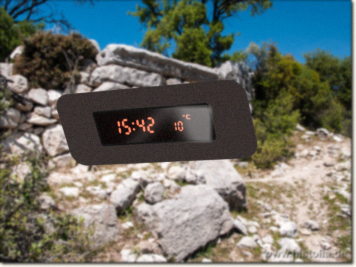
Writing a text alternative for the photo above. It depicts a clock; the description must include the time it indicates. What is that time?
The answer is 15:42
